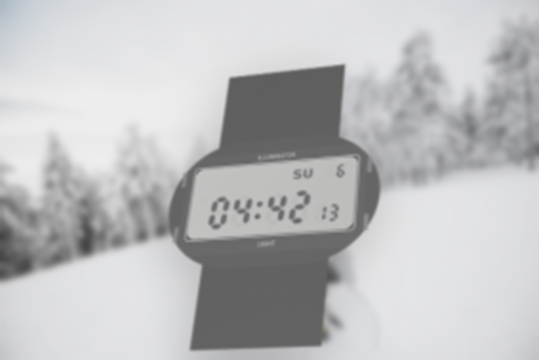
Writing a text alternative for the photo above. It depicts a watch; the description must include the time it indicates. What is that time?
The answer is 4:42:13
